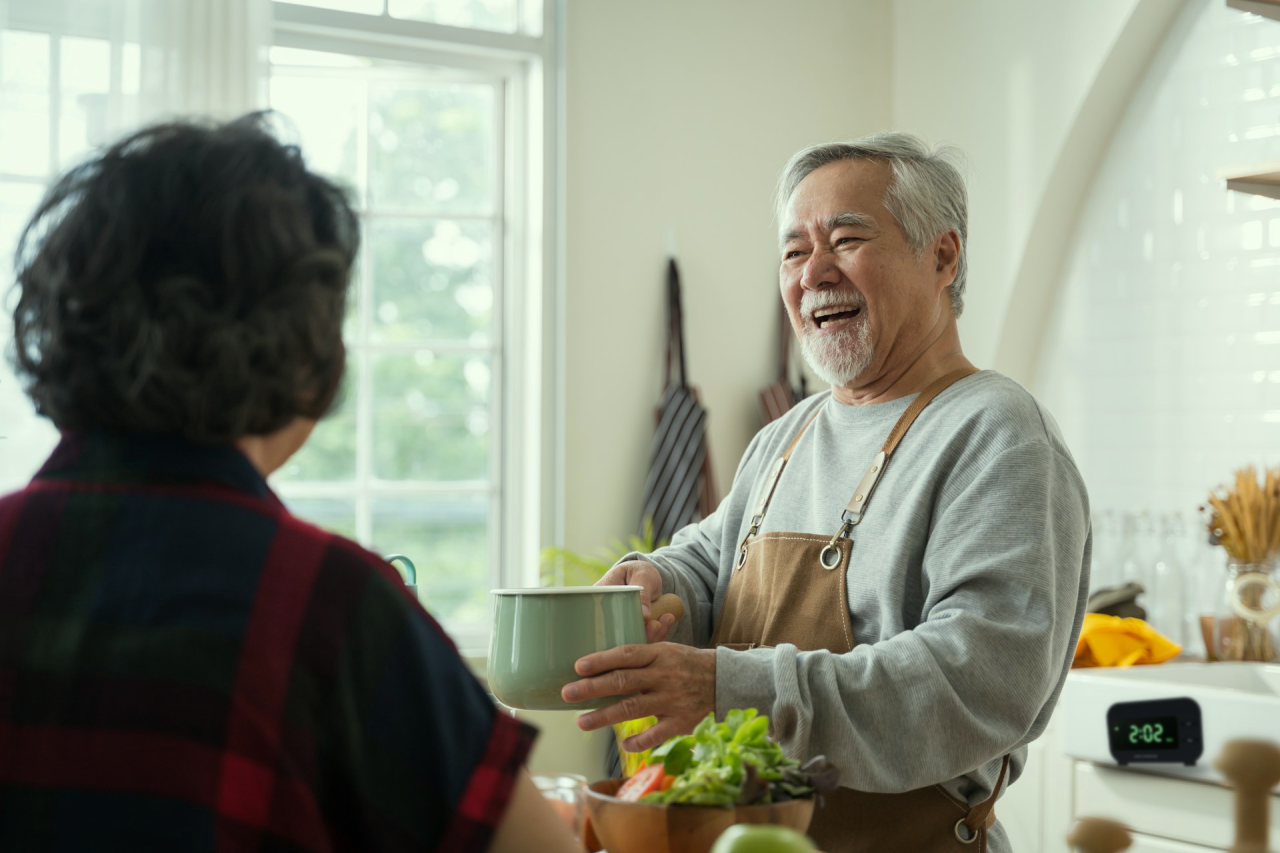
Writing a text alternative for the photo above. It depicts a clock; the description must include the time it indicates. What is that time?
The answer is 2:02
